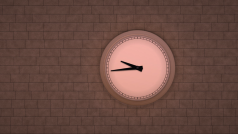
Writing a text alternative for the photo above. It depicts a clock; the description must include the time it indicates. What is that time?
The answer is 9:44
